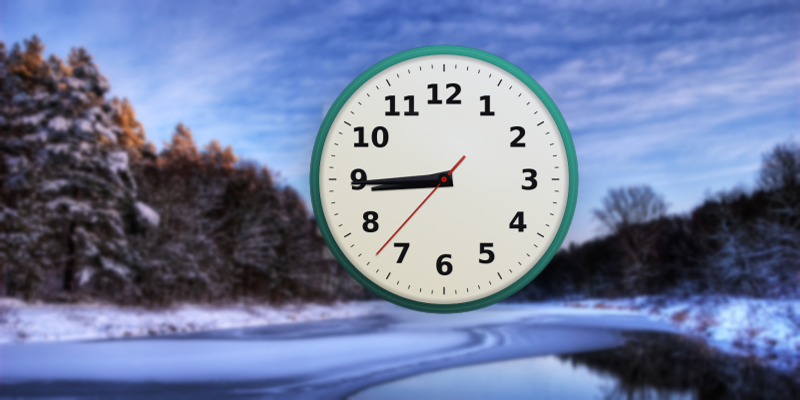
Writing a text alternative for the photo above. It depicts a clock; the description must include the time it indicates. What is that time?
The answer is 8:44:37
